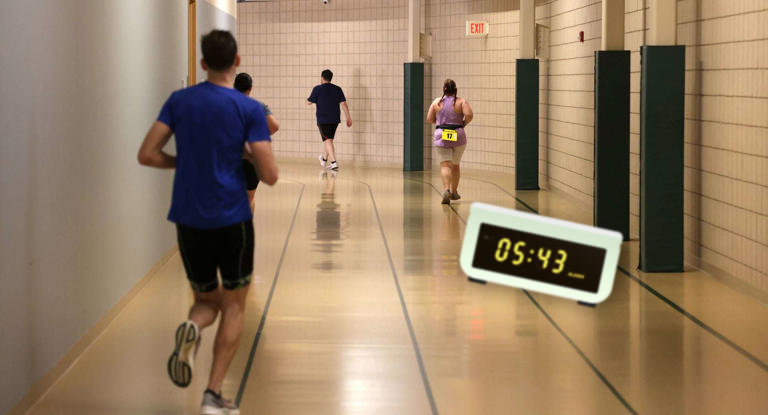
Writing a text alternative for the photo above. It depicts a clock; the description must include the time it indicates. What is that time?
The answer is 5:43
